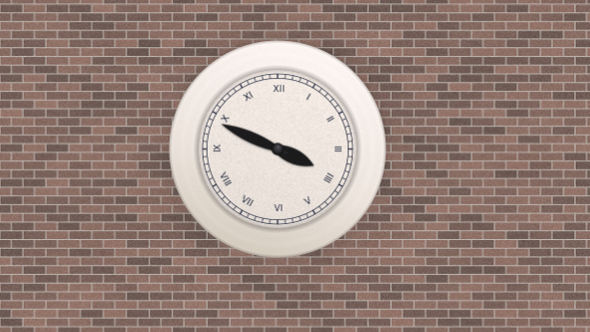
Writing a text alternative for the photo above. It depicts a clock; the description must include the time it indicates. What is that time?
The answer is 3:49
